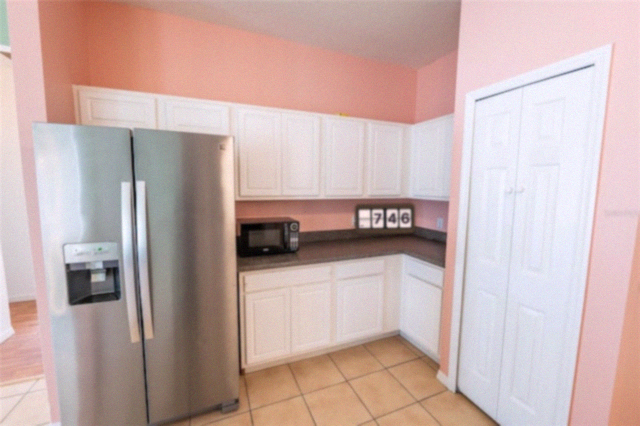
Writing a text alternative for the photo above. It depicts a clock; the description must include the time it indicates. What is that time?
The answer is 7:46
